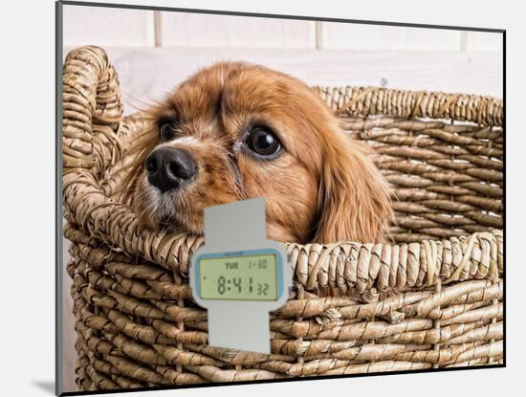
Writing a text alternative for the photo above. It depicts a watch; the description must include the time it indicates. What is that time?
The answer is 8:41:32
